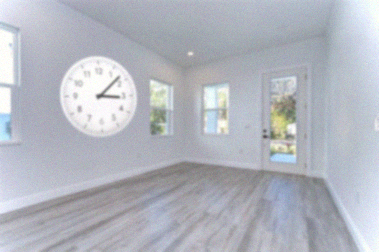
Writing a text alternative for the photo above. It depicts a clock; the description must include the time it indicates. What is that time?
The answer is 3:08
